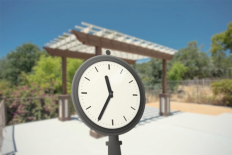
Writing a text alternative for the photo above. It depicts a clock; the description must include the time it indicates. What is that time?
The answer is 11:35
